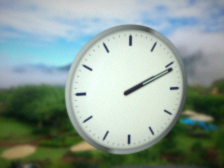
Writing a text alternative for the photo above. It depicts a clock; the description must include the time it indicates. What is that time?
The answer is 2:11
